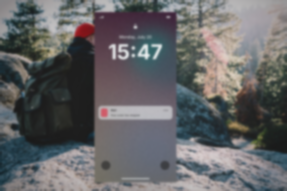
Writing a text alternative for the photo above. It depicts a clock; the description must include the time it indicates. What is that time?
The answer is 15:47
